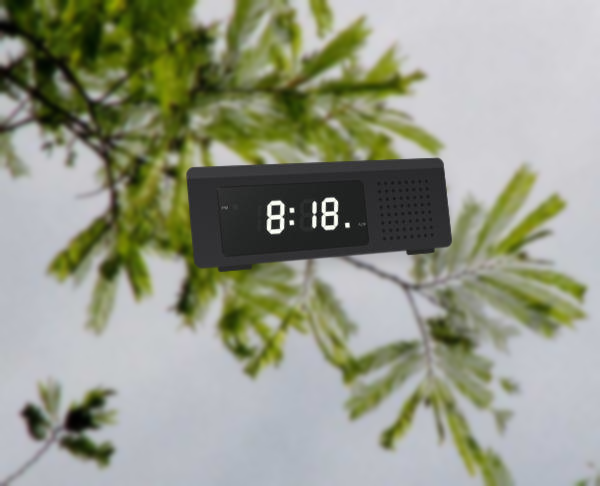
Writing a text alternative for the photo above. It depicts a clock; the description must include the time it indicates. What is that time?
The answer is 8:18
